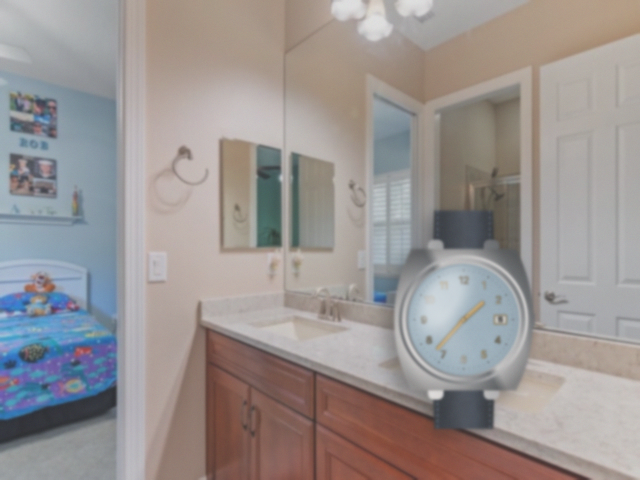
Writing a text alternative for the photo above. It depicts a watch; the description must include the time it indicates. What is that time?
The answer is 1:37
